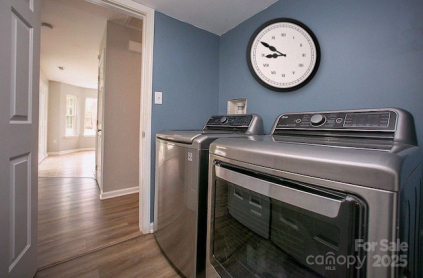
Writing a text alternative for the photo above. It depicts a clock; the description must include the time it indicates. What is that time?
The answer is 8:50
